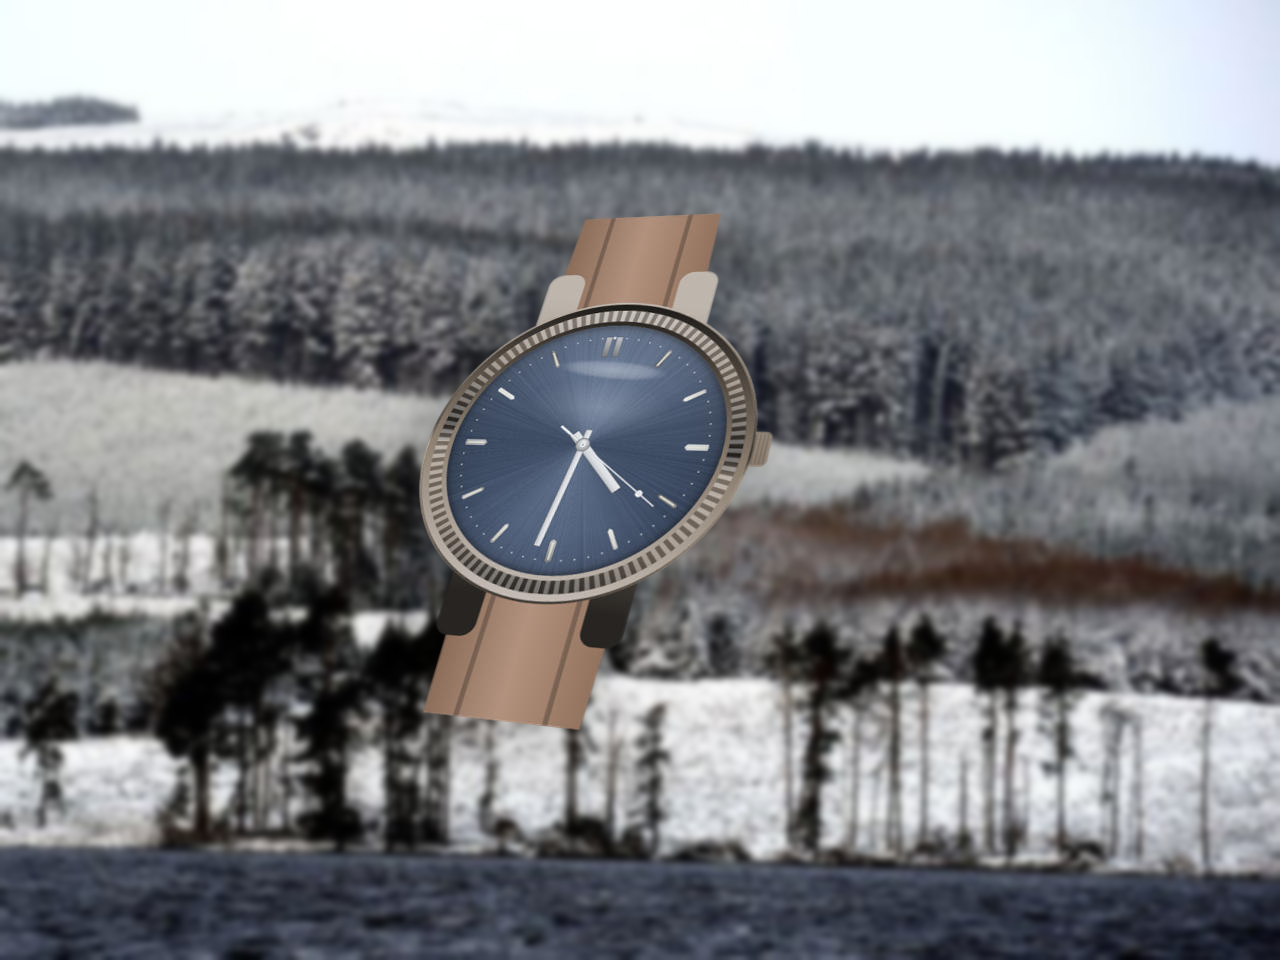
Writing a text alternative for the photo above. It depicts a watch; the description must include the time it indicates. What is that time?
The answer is 4:31:21
